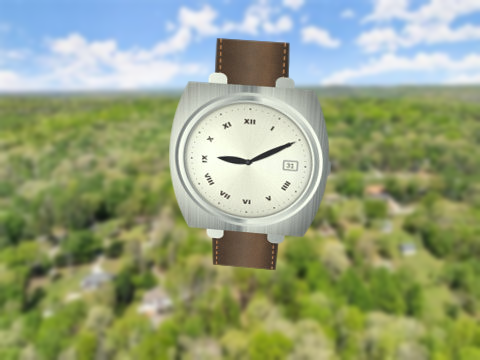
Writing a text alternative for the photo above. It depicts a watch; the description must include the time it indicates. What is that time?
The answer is 9:10
